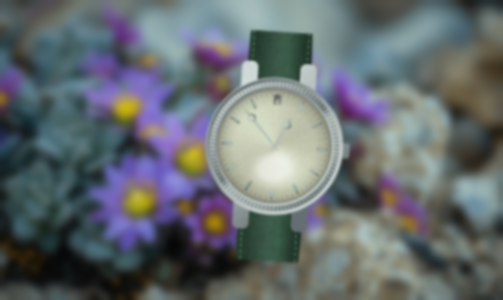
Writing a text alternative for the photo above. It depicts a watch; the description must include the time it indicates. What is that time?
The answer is 12:53
